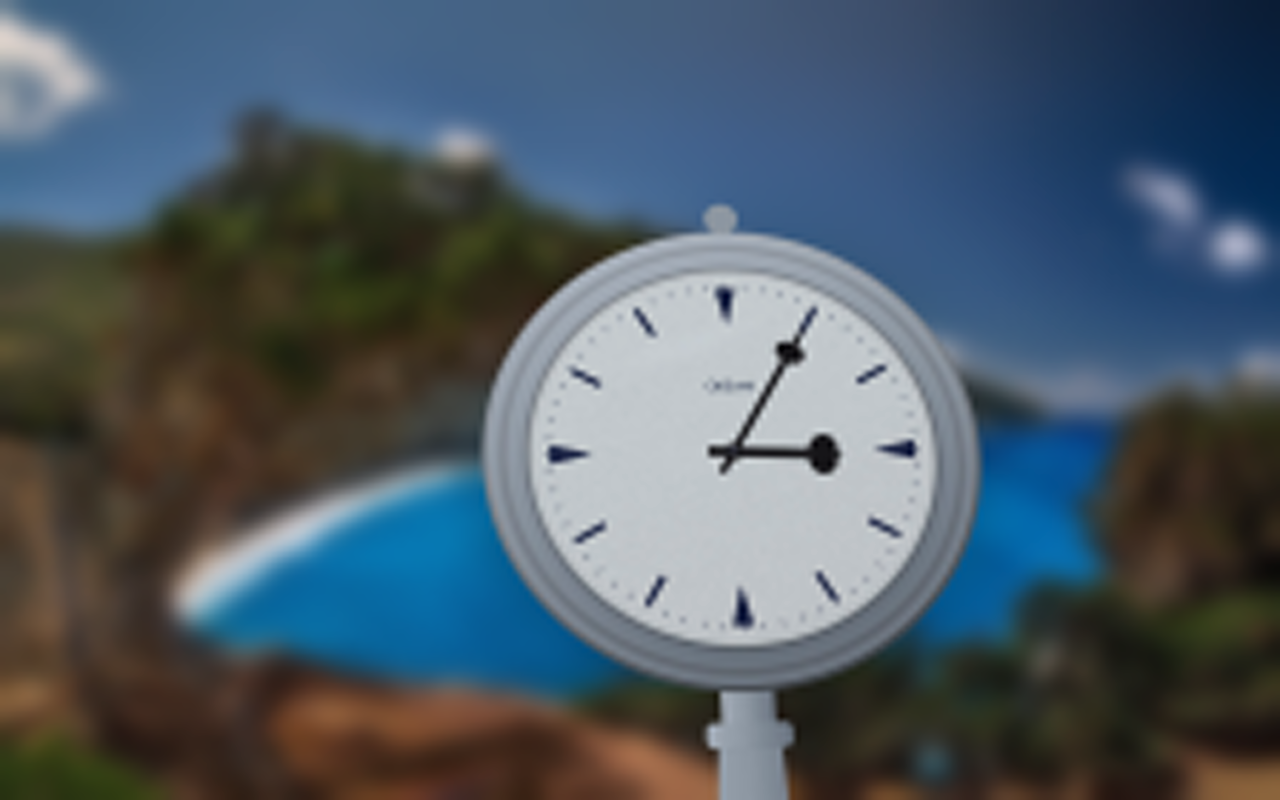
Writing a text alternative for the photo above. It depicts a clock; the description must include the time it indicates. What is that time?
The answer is 3:05
